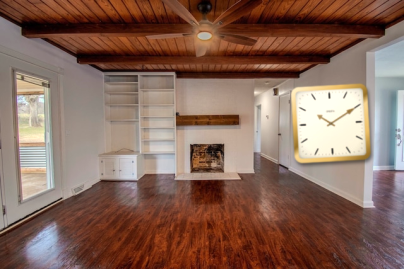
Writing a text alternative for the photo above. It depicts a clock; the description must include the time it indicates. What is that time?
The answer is 10:10
